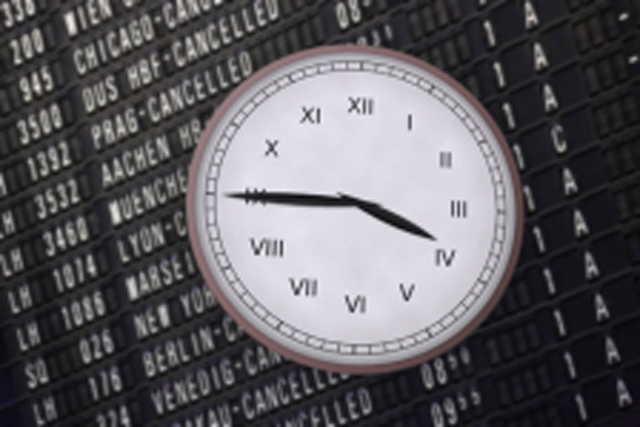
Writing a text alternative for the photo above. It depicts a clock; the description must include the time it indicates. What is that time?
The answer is 3:45
